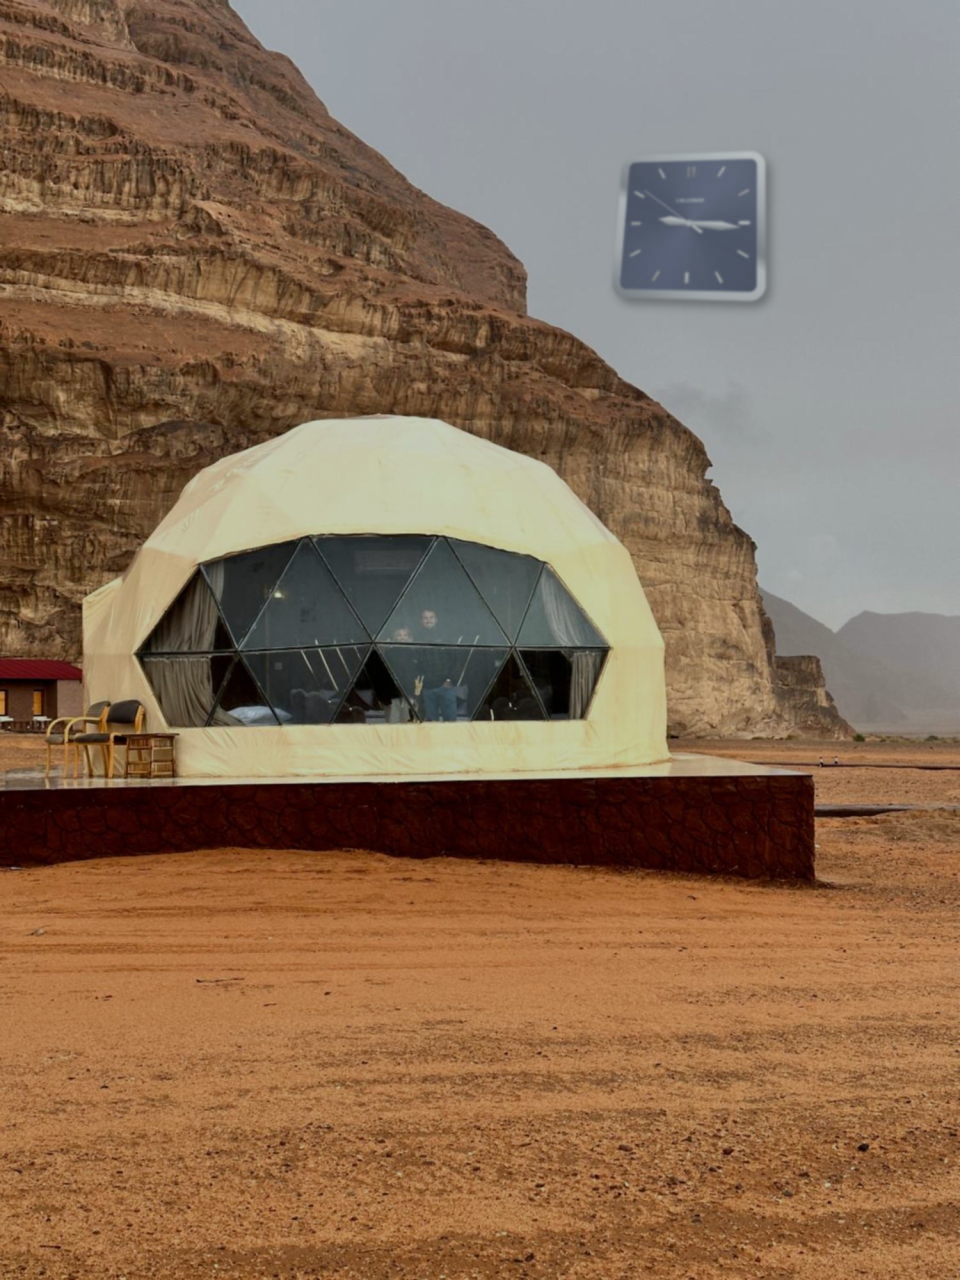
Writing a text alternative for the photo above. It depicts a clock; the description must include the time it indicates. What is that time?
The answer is 9:15:51
